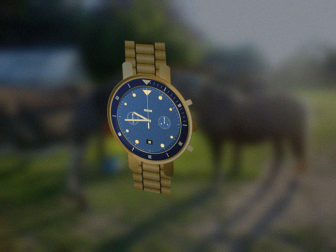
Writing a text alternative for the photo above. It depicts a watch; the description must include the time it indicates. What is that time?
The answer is 9:44
